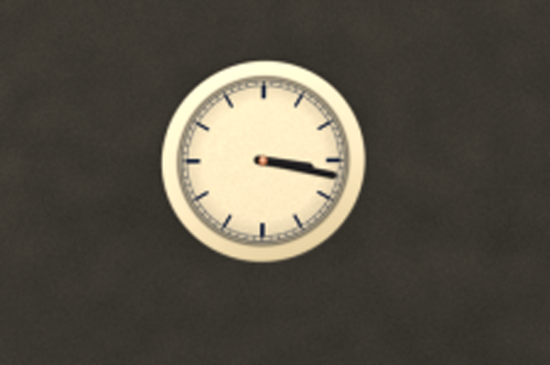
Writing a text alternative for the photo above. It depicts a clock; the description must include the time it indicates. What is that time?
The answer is 3:17
